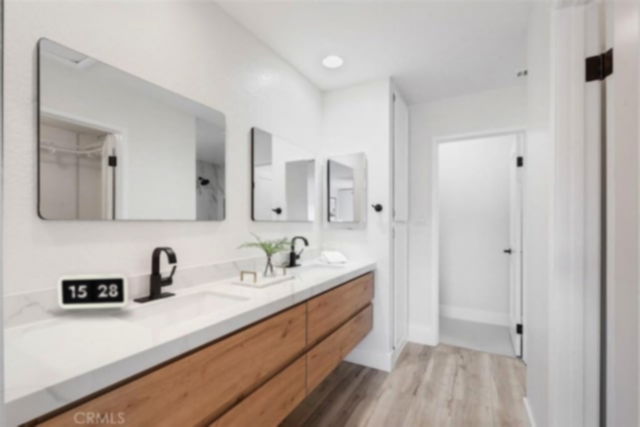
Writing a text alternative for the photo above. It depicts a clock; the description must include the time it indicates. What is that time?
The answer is 15:28
